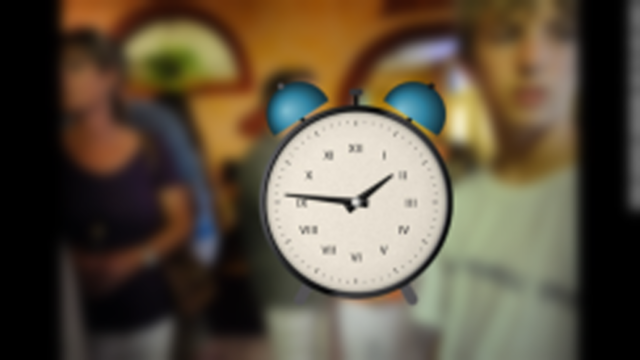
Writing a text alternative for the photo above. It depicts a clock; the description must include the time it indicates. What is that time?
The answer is 1:46
